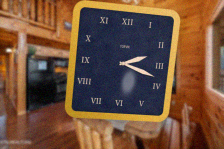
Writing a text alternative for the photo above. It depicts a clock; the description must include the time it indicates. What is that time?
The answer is 2:18
